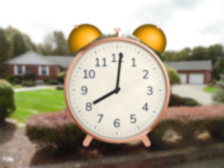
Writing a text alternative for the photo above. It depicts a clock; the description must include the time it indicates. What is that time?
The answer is 8:01
